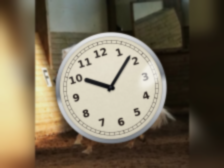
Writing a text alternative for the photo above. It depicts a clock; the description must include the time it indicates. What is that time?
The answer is 10:08
